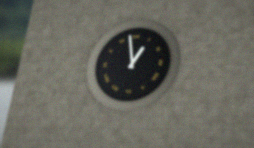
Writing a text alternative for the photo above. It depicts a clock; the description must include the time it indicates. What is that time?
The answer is 12:58
